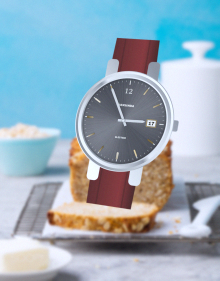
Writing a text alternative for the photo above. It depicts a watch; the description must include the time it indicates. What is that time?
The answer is 2:55
